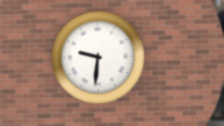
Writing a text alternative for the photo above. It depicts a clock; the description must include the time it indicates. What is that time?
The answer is 9:31
